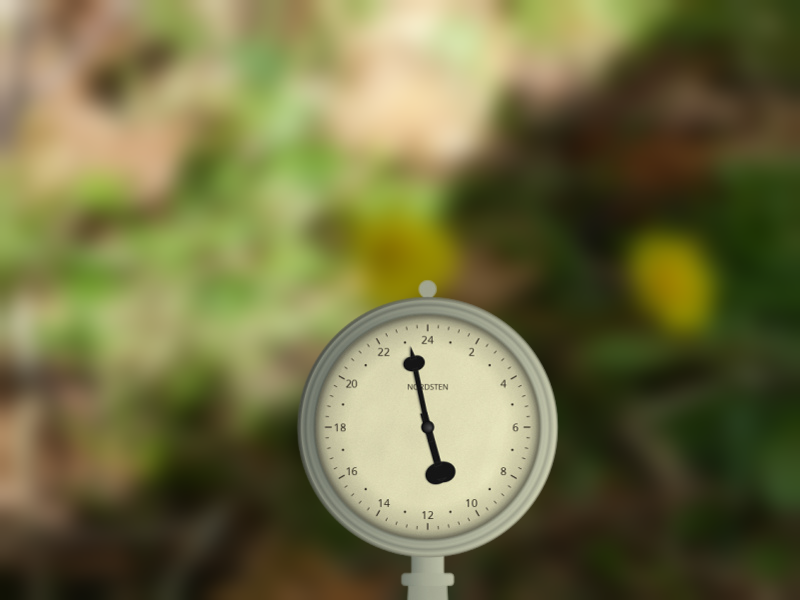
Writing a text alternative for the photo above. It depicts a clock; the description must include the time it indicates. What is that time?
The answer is 10:58
